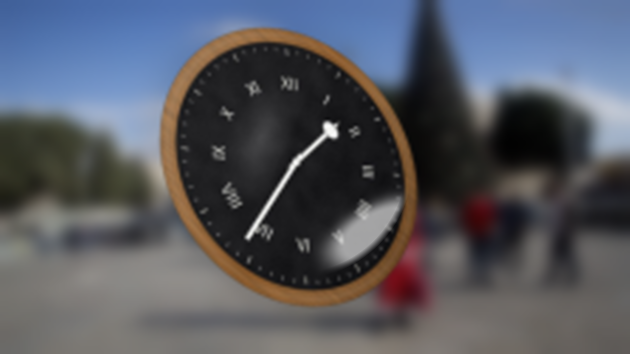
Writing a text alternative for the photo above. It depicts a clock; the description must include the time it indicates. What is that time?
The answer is 1:36
